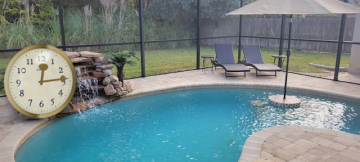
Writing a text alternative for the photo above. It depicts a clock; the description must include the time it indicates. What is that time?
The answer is 12:14
